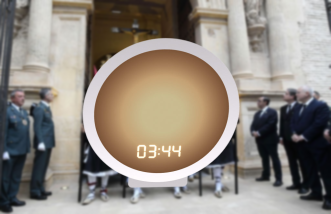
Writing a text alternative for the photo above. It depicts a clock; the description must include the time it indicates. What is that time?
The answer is 3:44
